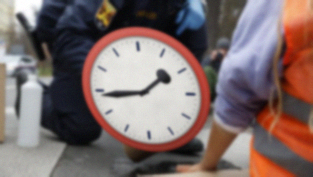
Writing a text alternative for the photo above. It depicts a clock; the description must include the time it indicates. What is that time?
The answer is 1:44
